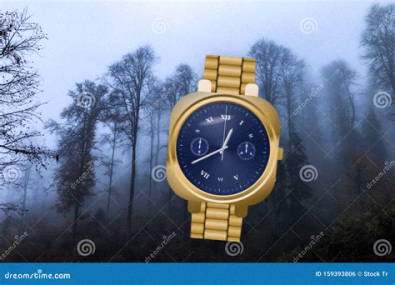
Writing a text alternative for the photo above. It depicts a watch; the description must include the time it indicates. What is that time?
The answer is 12:40
